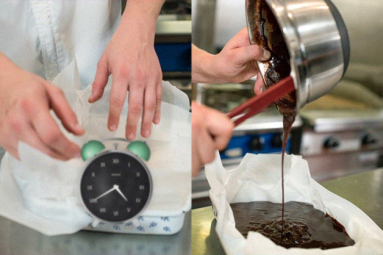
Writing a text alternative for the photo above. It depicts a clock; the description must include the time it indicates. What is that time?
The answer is 4:40
